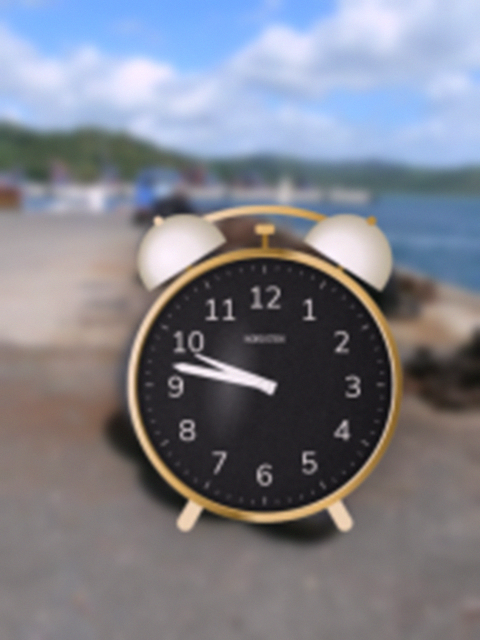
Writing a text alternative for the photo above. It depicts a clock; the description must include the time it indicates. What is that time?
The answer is 9:47
